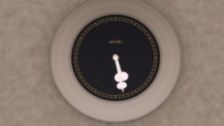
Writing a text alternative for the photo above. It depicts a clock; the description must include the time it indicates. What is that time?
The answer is 5:28
